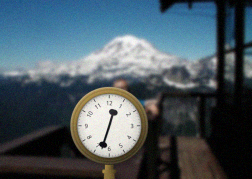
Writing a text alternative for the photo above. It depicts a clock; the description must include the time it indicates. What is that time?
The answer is 12:33
